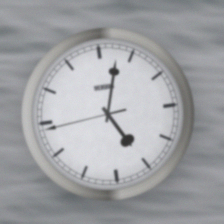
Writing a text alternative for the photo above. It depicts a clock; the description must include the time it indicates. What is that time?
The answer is 5:02:44
